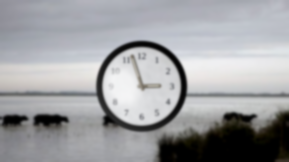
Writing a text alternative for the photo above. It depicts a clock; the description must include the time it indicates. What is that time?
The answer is 2:57
